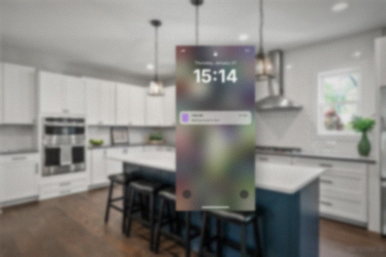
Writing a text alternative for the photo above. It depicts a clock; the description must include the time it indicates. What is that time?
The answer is 15:14
